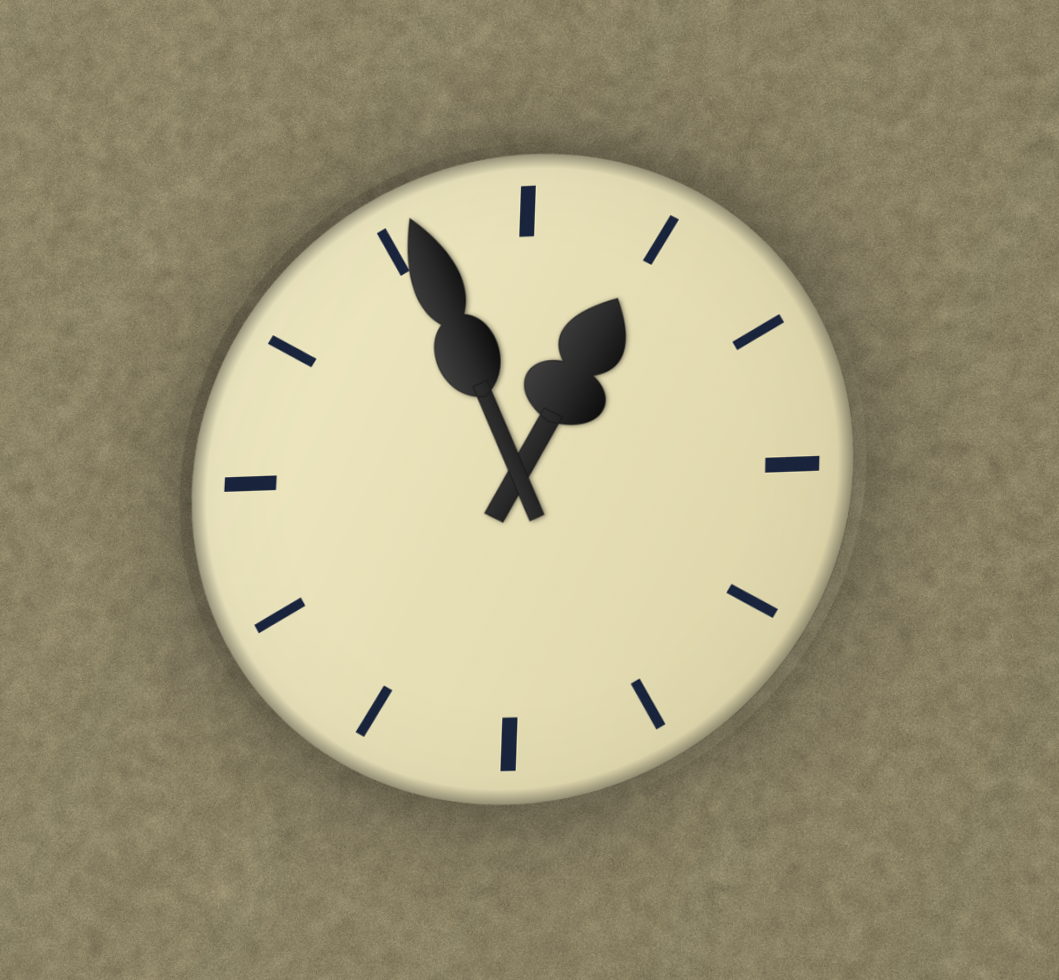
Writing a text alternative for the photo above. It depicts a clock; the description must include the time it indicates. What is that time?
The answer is 12:56
